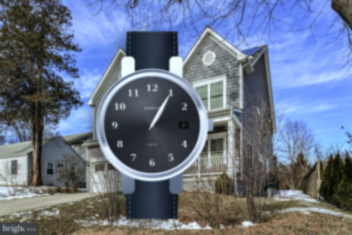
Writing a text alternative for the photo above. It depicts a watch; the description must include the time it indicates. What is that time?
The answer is 1:05
